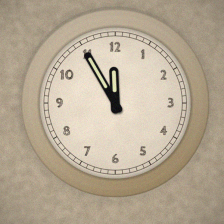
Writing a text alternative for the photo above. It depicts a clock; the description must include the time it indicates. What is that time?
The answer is 11:55
